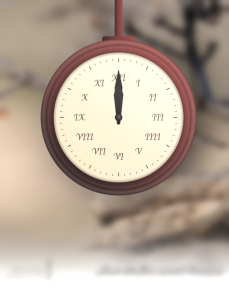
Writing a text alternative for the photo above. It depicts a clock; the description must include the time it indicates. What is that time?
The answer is 12:00
